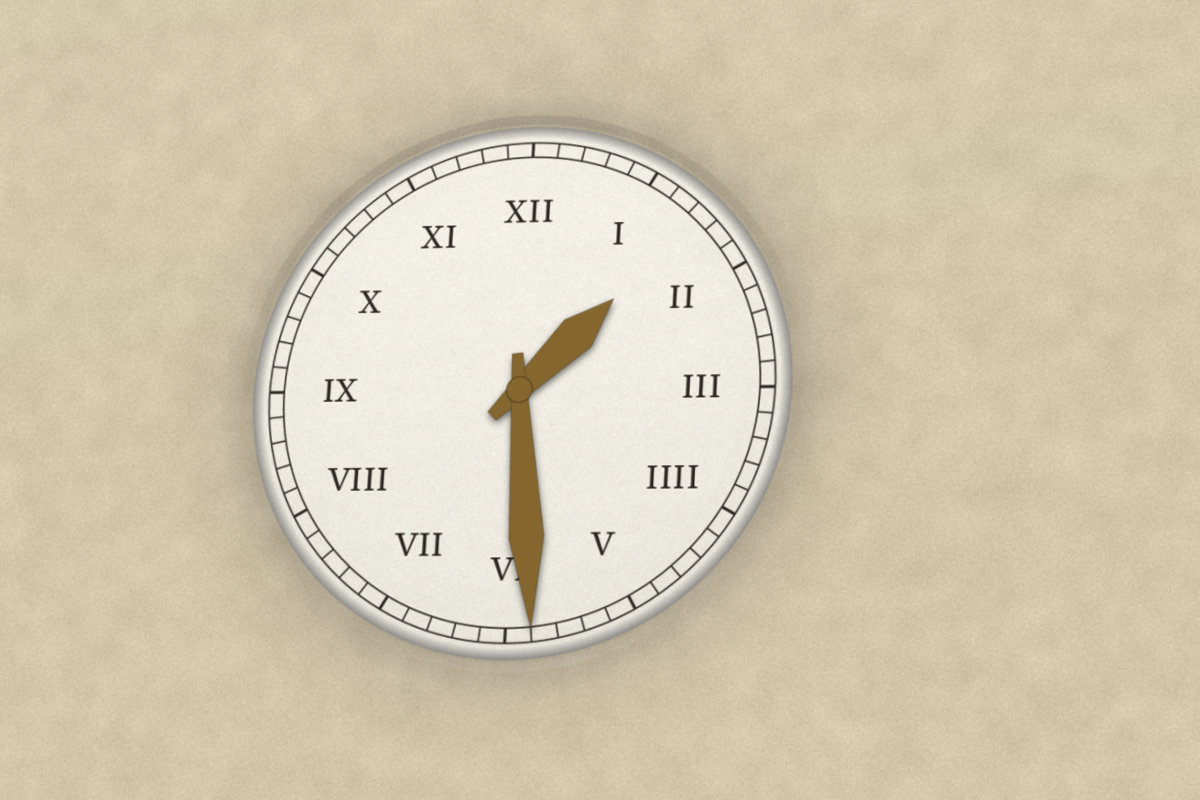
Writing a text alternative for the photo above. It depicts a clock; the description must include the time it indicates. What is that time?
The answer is 1:29
